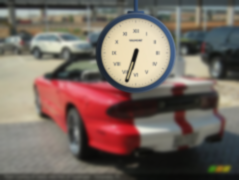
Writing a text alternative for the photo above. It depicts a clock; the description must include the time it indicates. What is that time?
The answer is 6:33
